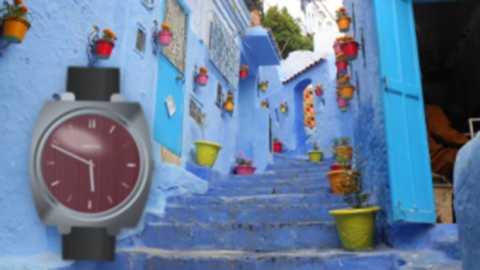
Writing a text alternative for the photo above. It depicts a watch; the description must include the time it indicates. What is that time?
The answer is 5:49
